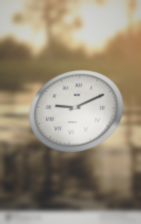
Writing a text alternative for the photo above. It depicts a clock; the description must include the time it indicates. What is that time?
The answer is 9:10
